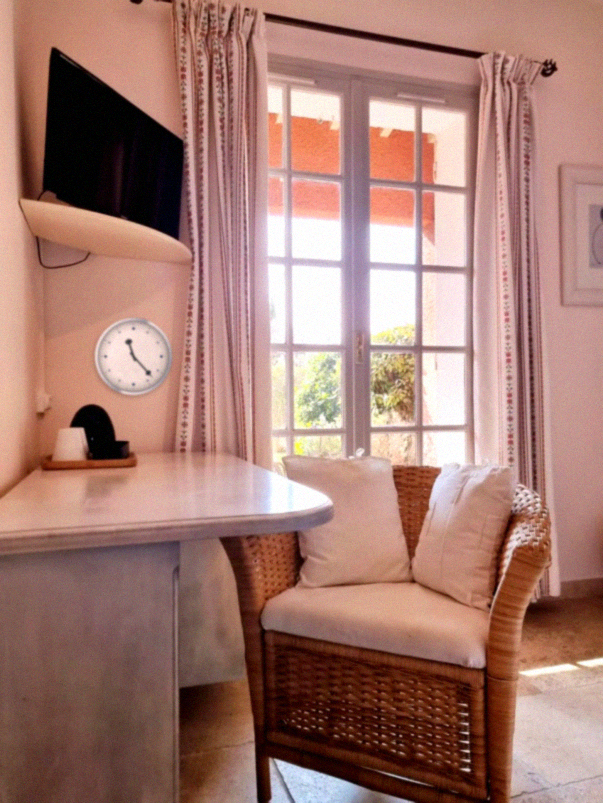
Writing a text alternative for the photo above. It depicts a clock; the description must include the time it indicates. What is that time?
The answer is 11:23
